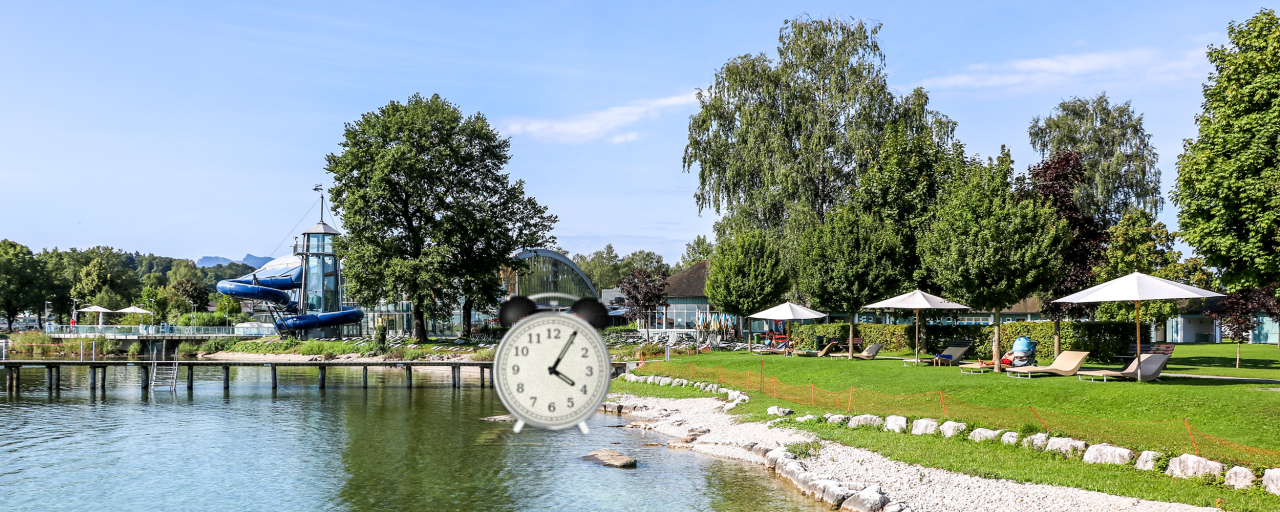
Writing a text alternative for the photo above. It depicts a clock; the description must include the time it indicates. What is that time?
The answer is 4:05
